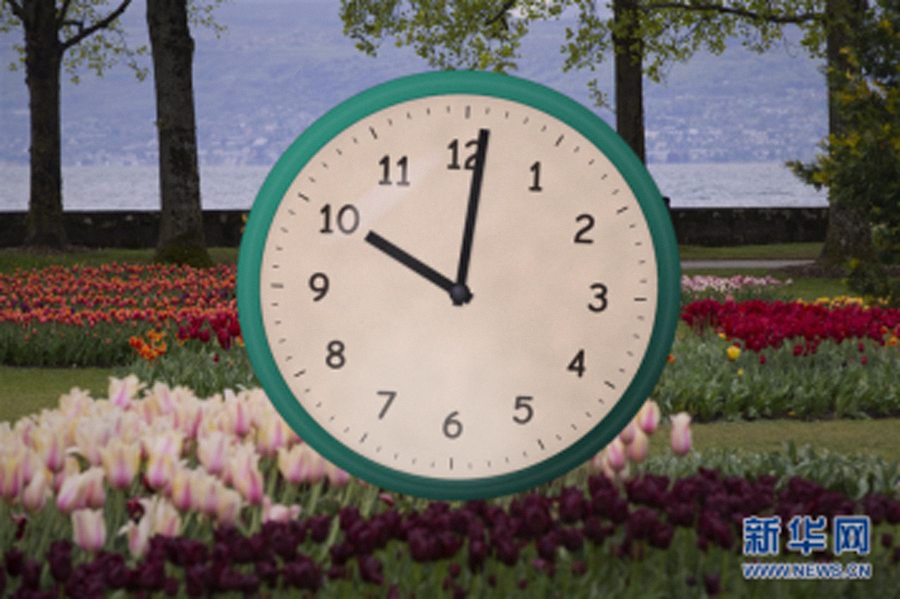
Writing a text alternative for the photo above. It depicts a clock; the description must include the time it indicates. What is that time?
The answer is 10:01
